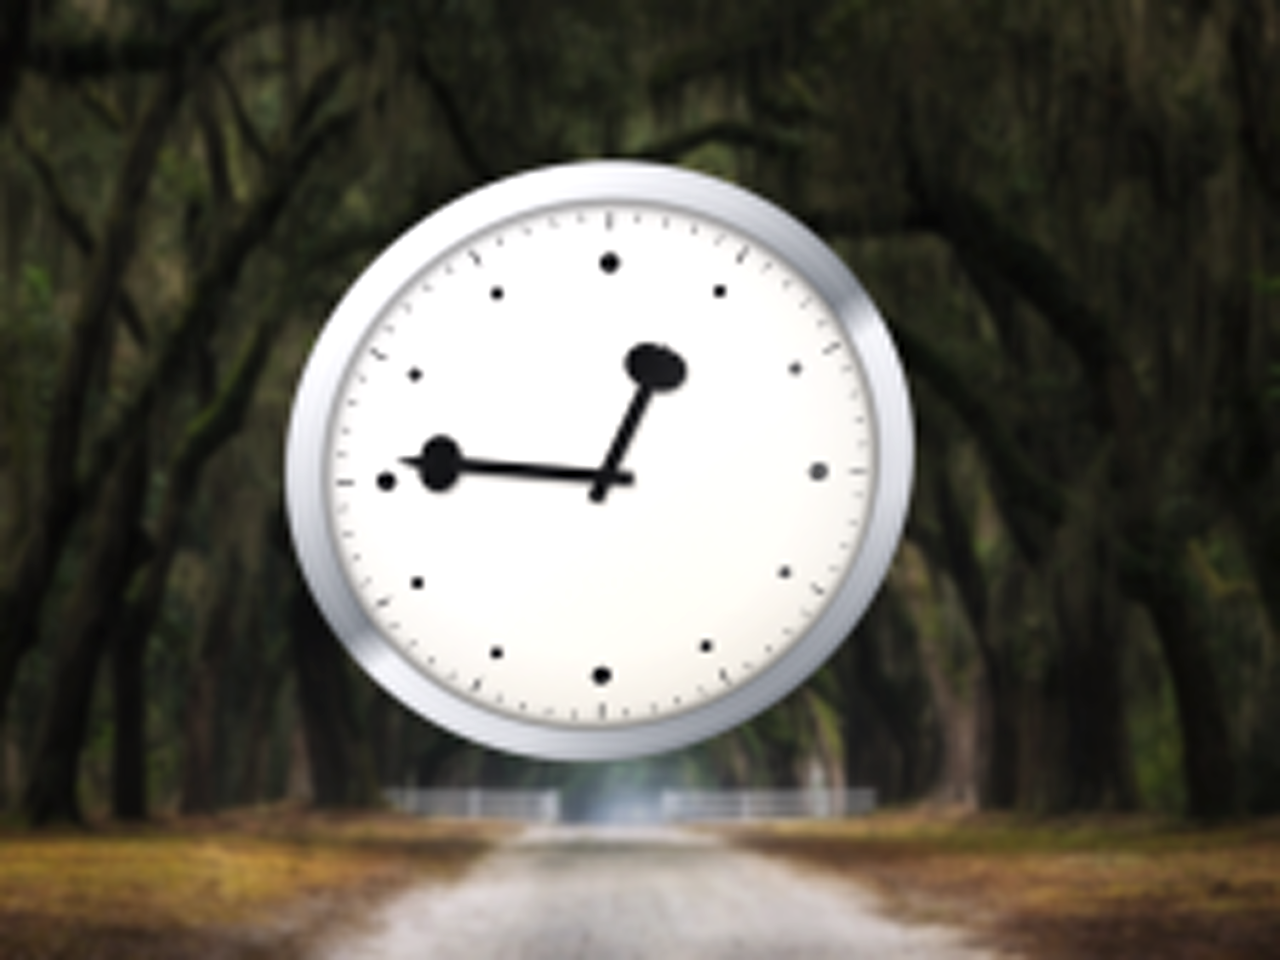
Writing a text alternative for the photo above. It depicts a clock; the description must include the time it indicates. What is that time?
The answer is 12:46
